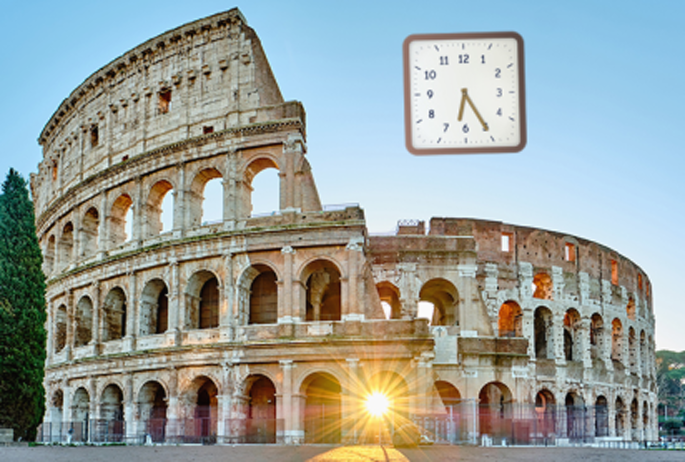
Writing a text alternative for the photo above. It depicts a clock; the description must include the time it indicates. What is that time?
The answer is 6:25
